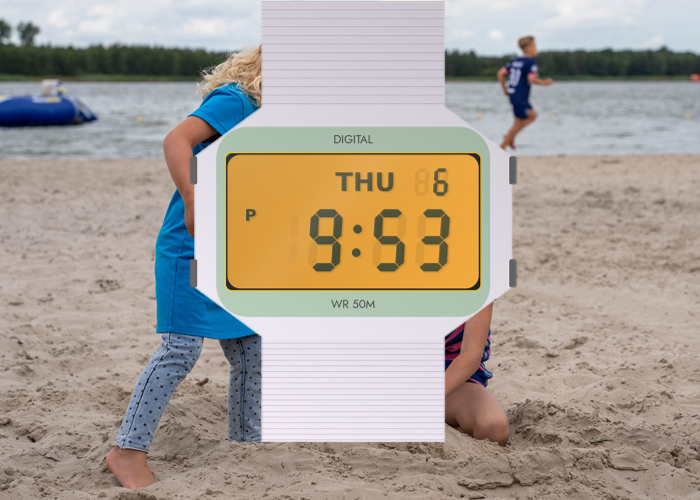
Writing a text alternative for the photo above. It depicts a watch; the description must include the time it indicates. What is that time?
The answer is 9:53
